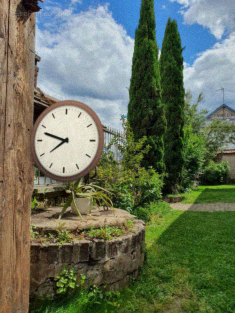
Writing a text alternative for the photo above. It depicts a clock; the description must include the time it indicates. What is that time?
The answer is 7:48
